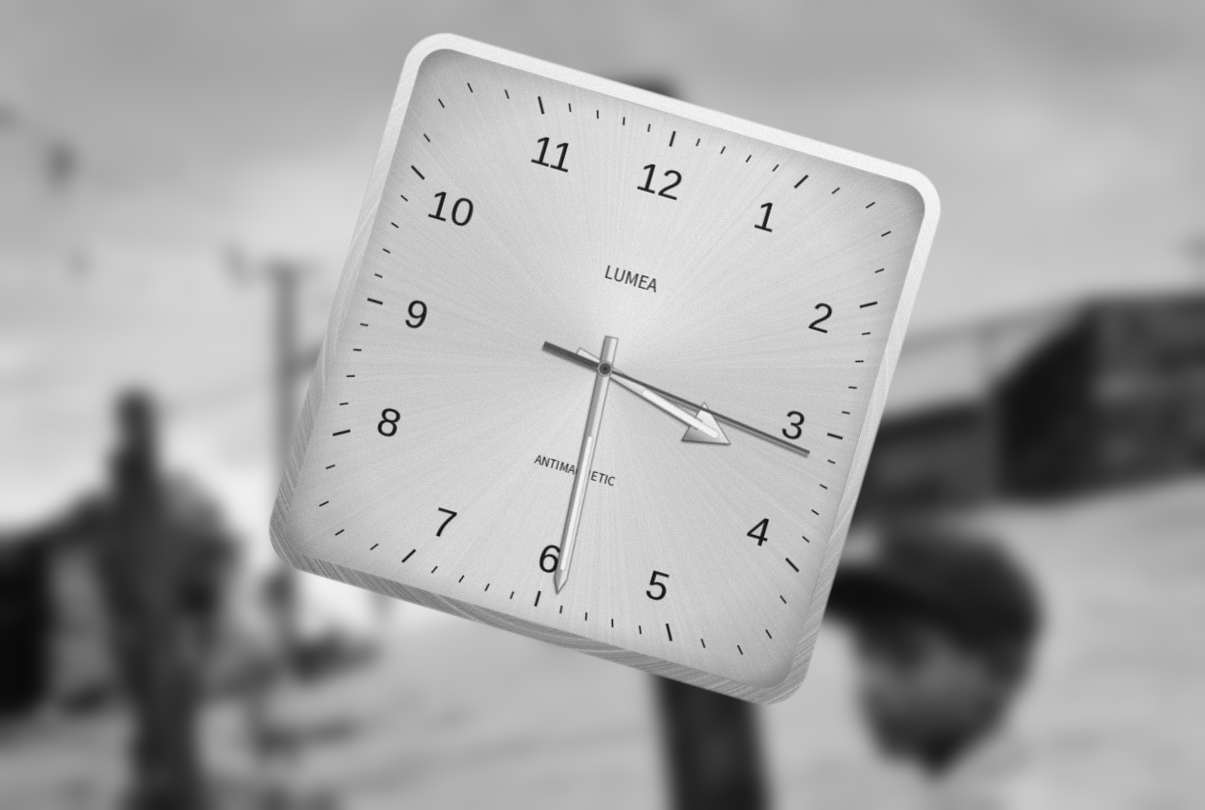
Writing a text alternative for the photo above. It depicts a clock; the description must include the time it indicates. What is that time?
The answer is 3:29:16
